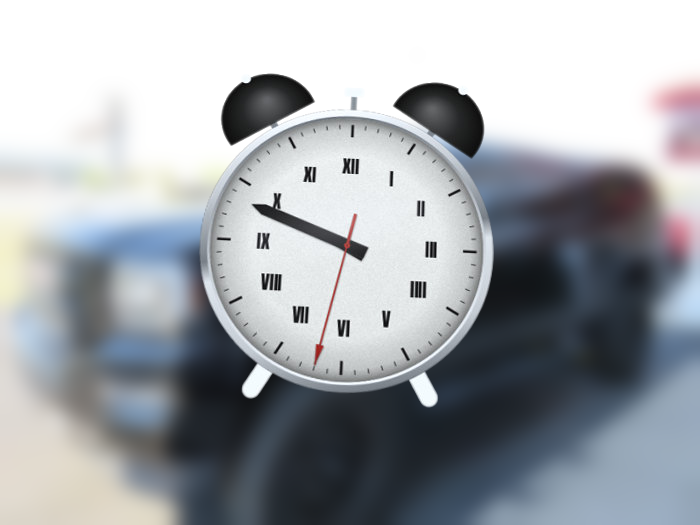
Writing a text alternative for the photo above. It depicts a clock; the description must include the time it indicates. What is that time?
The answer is 9:48:32
